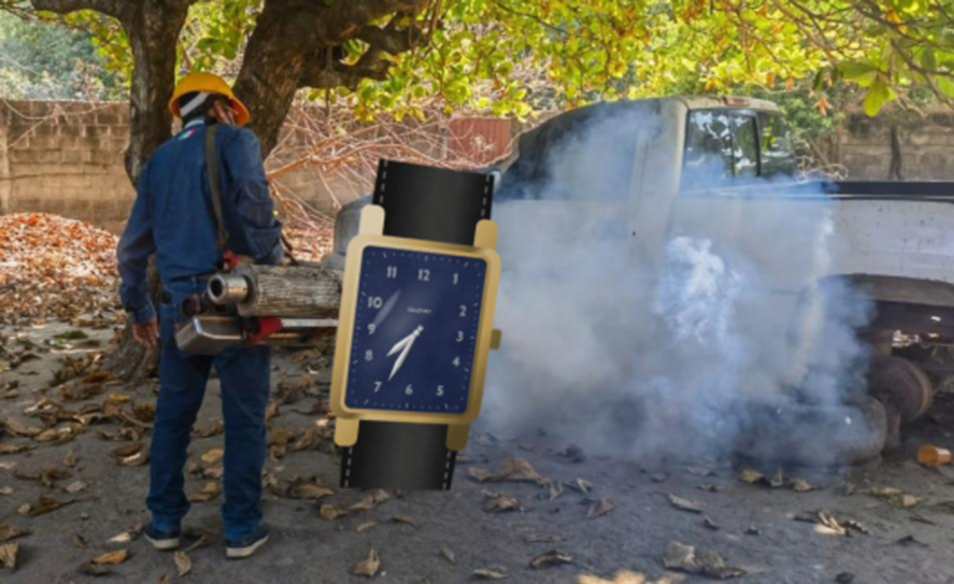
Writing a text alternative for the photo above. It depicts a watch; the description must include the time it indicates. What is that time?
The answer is 7:34
